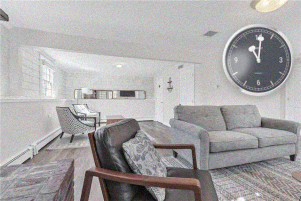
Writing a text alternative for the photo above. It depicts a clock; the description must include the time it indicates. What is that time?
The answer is 11:01
